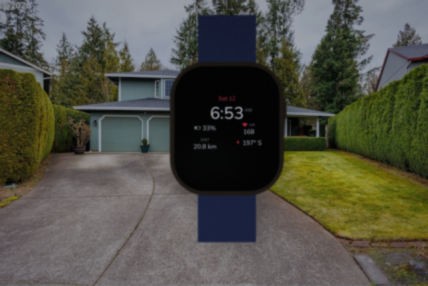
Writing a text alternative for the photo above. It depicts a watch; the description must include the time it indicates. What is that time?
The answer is 6:53
